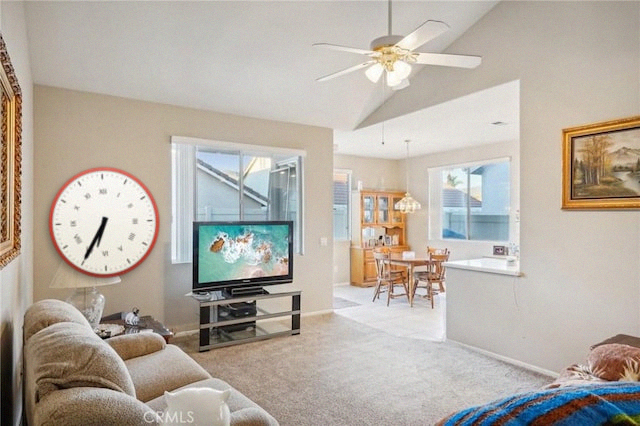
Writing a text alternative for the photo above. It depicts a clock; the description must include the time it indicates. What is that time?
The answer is 6:35
